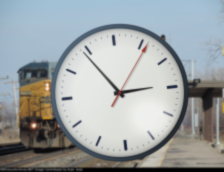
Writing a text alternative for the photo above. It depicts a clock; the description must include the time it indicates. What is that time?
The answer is 2:54:06
